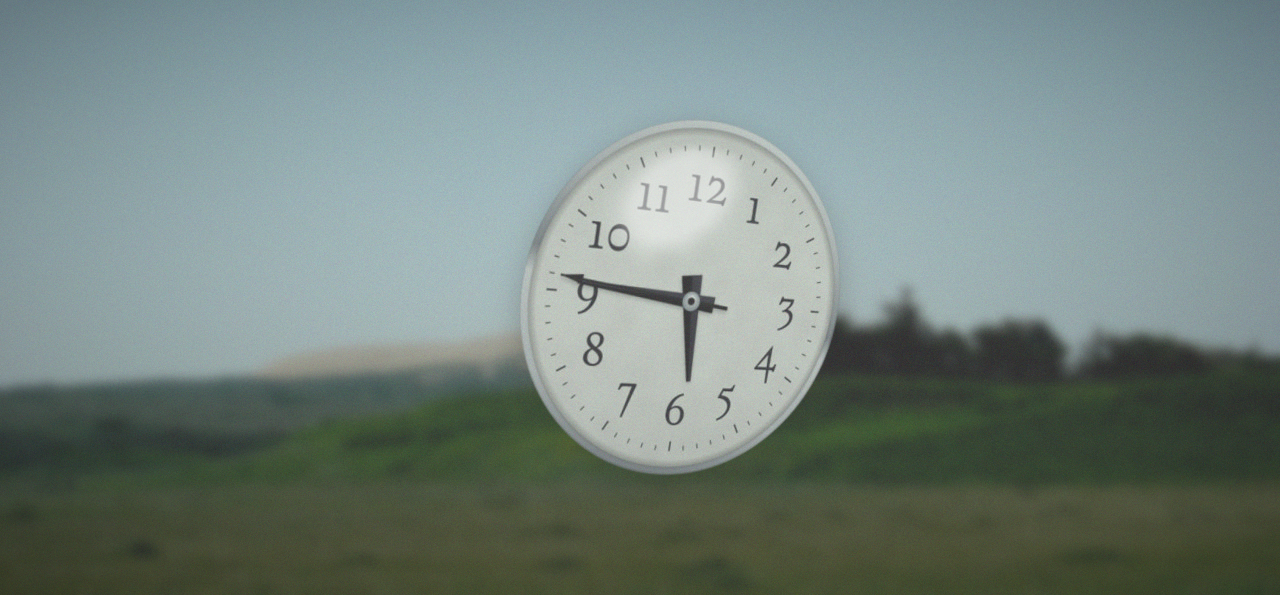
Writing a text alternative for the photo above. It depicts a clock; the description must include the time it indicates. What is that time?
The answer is 5:45:46
